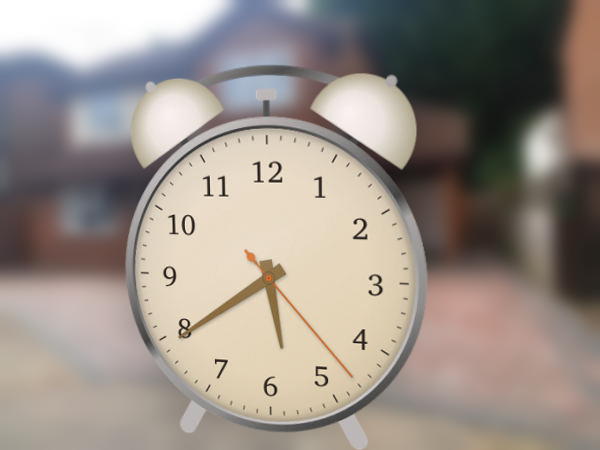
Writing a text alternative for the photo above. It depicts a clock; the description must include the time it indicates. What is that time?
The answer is 5:39:23
